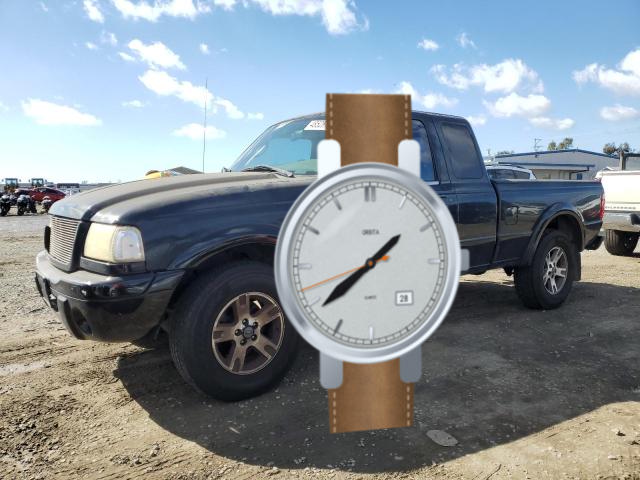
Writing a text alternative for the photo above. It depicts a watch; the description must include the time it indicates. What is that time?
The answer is 1:38:42
